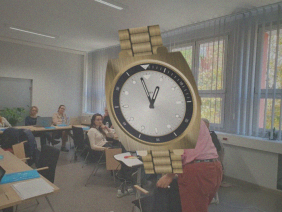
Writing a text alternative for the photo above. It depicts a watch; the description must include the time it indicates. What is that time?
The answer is 12:58
